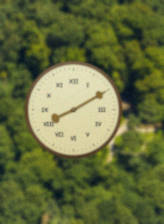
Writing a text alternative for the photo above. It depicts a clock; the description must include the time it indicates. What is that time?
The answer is 8:10
